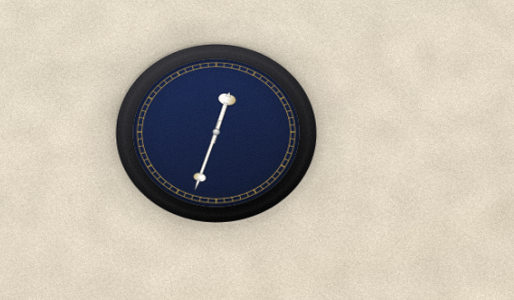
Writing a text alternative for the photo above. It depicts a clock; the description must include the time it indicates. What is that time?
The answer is 12:33
